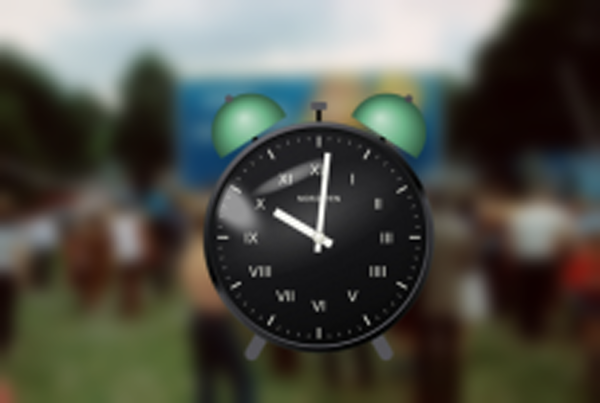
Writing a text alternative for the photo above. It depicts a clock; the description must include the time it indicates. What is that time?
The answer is 10:01
